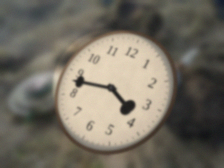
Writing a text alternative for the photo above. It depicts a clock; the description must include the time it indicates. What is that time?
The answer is 3:43
